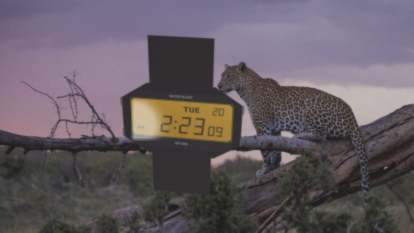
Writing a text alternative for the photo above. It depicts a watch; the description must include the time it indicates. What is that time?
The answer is 2:23:09
